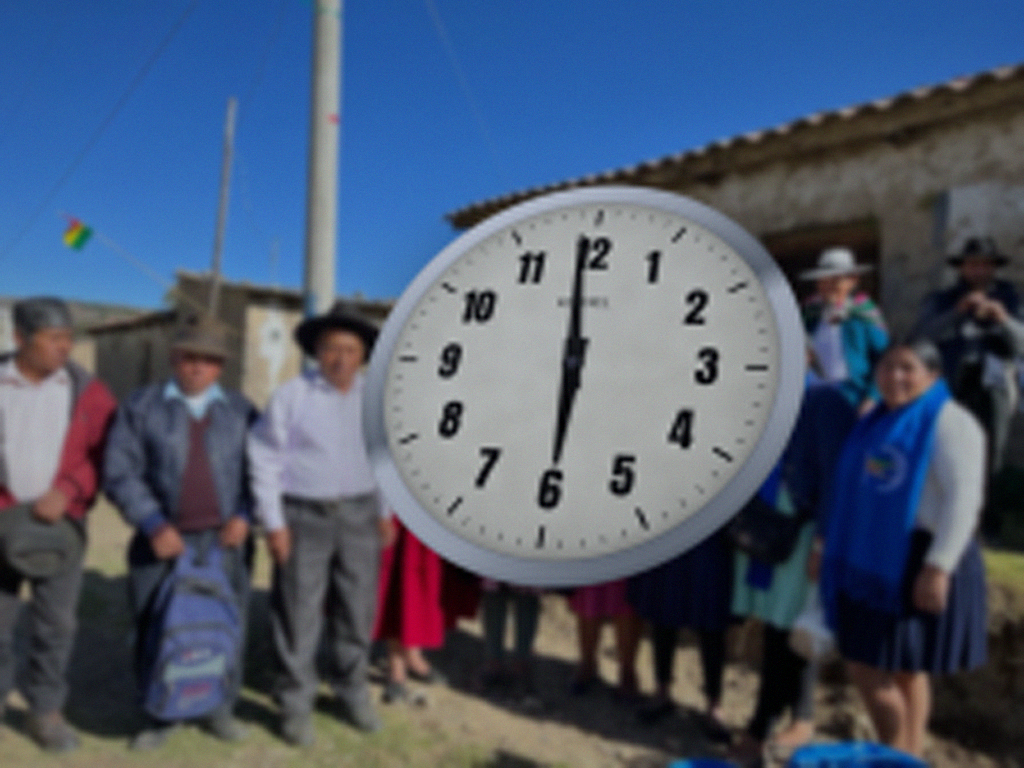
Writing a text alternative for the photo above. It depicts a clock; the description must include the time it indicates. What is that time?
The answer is 5:59
